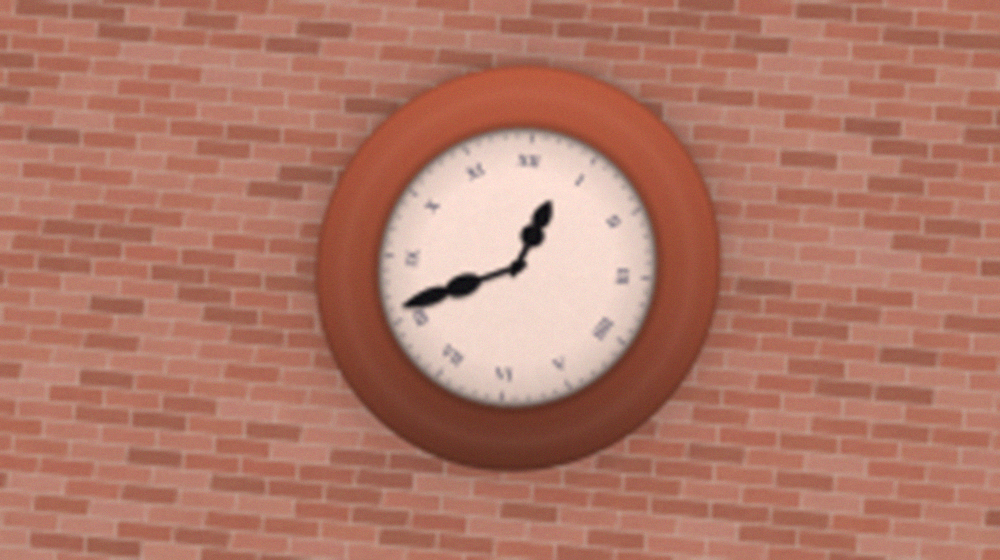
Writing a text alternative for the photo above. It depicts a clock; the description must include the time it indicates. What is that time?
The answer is 12:41
